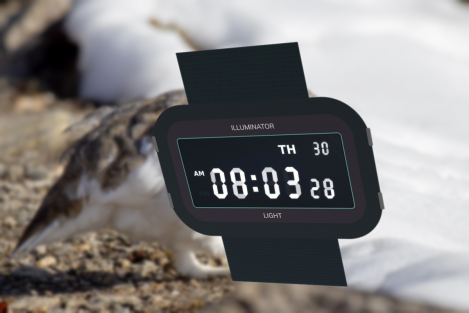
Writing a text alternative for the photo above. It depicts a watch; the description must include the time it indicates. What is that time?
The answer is 8:03:28
